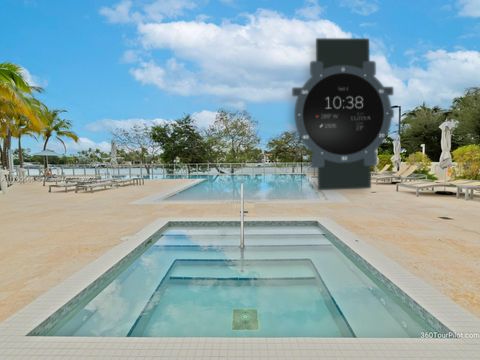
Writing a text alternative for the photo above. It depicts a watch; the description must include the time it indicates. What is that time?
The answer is 10:38
